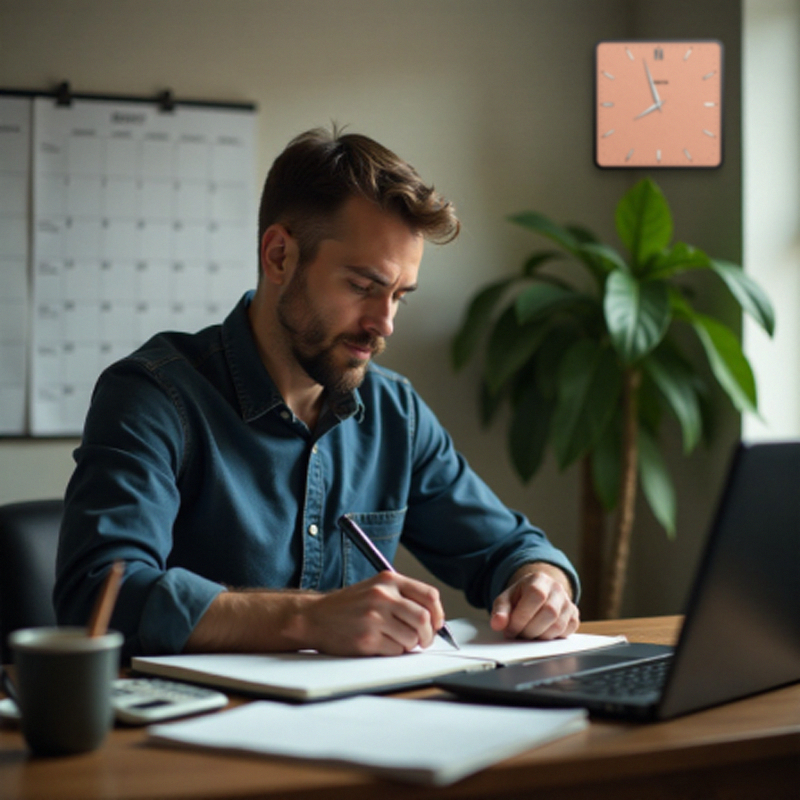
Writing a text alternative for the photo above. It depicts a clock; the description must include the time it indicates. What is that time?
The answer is 7:57
